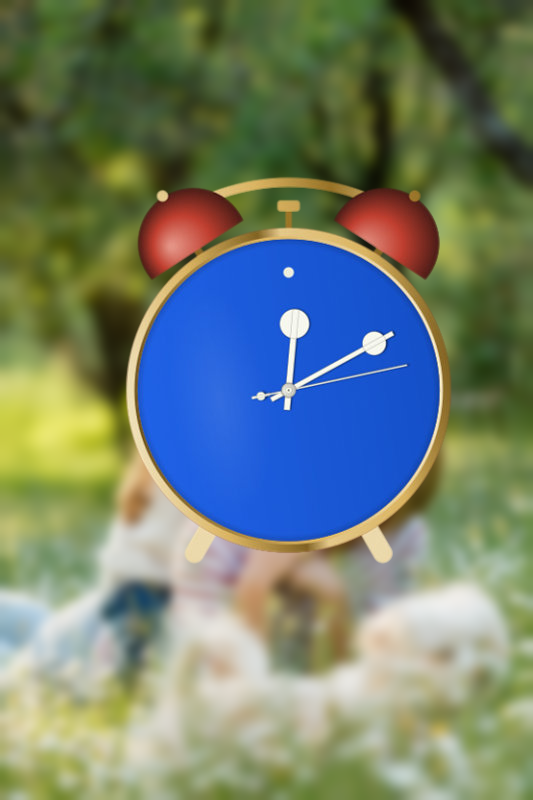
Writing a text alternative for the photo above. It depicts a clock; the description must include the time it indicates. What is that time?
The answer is 12:10:13
